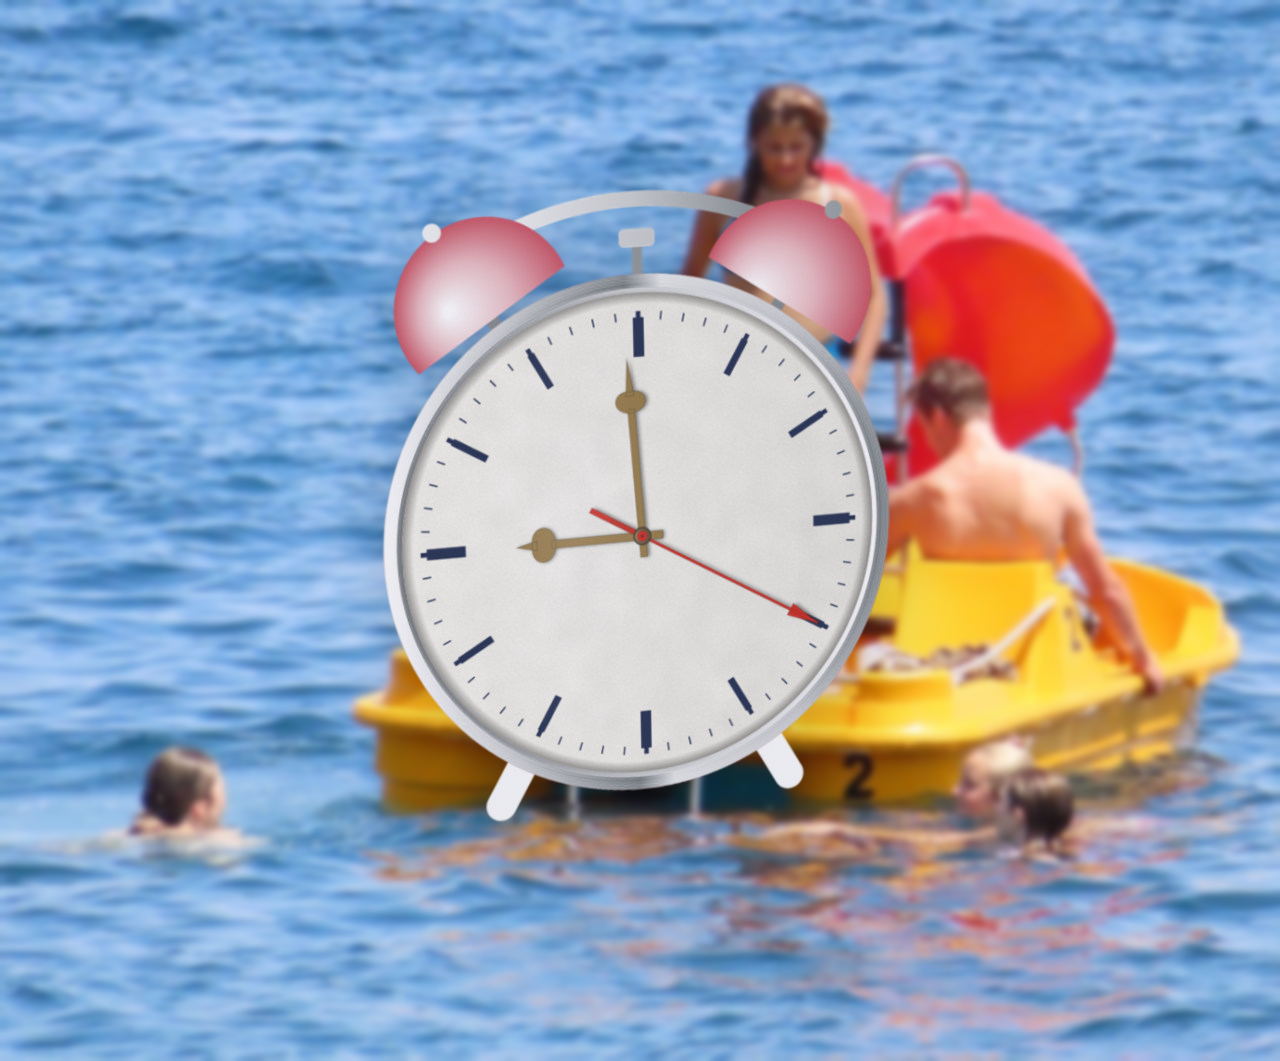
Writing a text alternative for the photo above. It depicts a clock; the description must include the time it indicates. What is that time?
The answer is 8:59:20
